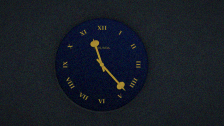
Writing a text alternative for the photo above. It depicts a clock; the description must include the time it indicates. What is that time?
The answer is 11:23
